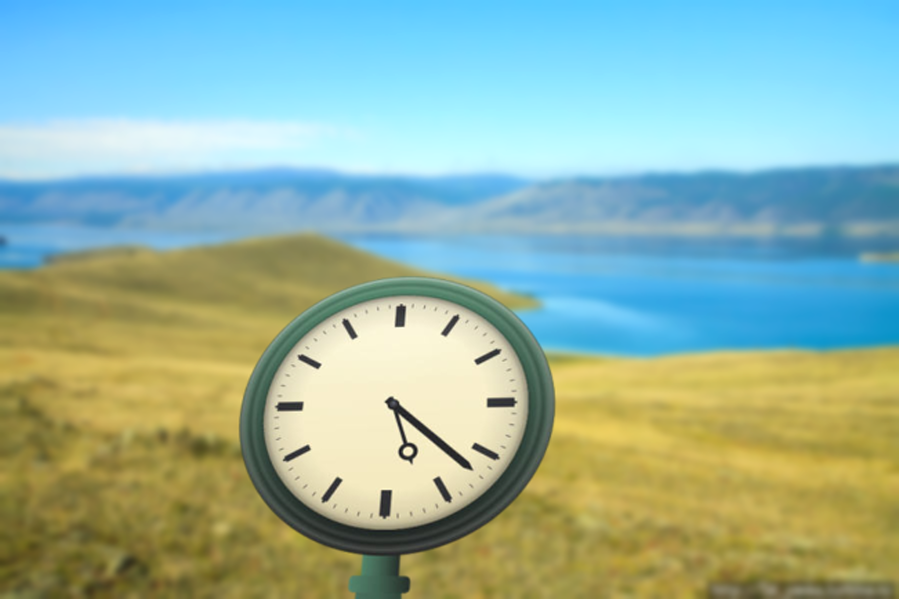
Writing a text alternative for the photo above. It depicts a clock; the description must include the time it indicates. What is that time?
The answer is 5:22
